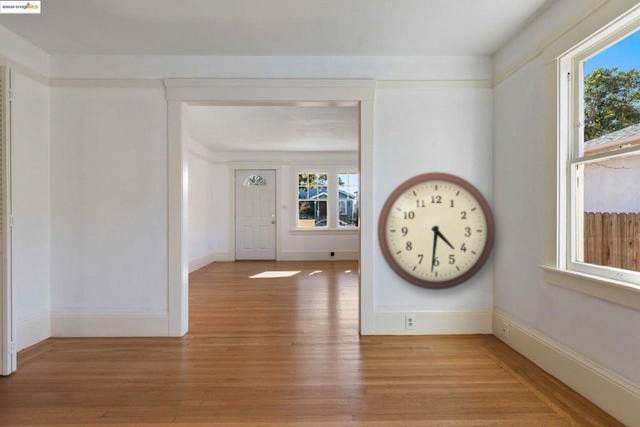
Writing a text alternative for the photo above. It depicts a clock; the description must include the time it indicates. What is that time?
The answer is 4:31
